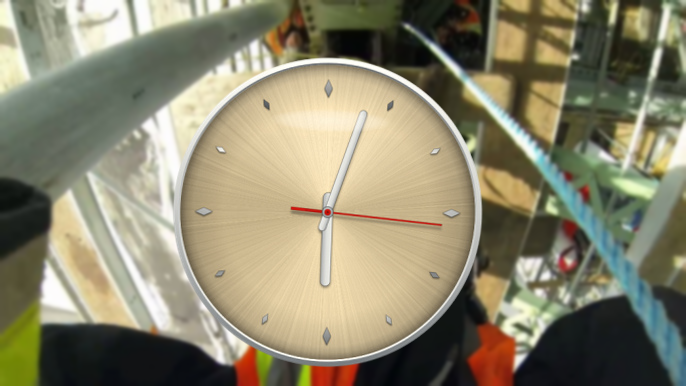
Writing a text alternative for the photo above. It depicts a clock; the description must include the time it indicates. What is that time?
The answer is 6:03:16
